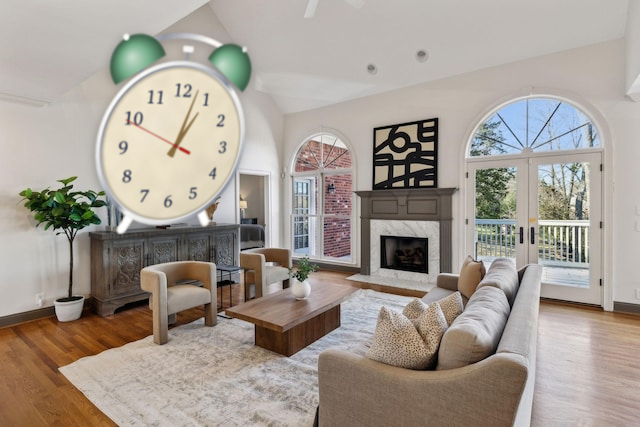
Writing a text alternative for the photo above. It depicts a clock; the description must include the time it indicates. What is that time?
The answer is 1:02:49
